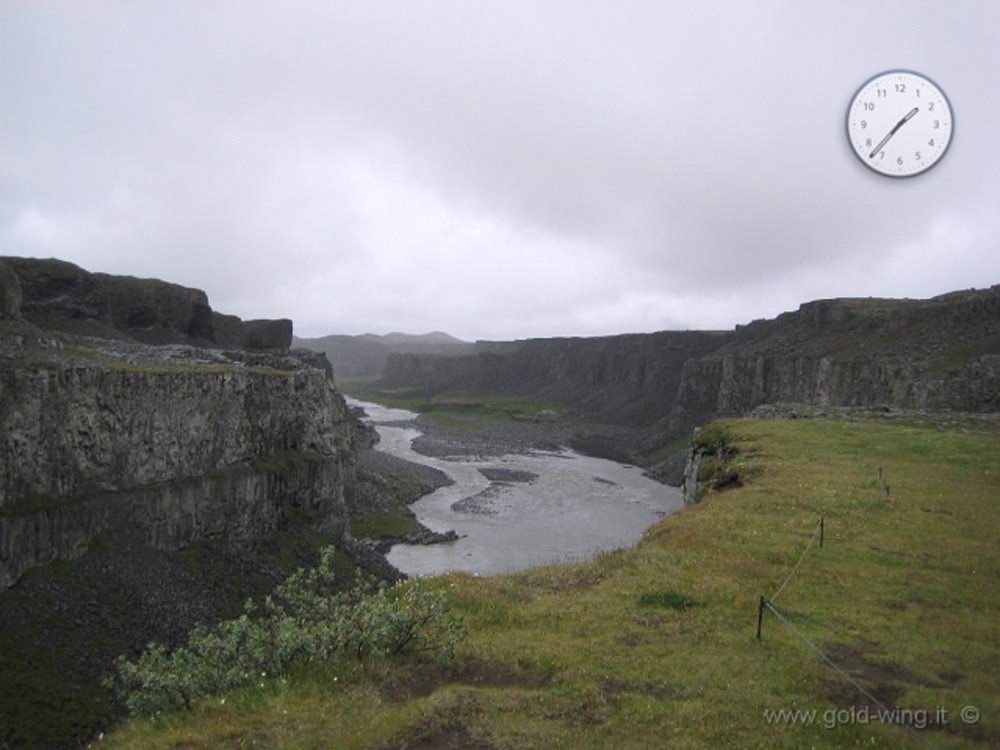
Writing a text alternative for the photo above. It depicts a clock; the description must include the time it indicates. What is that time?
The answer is 1:37
